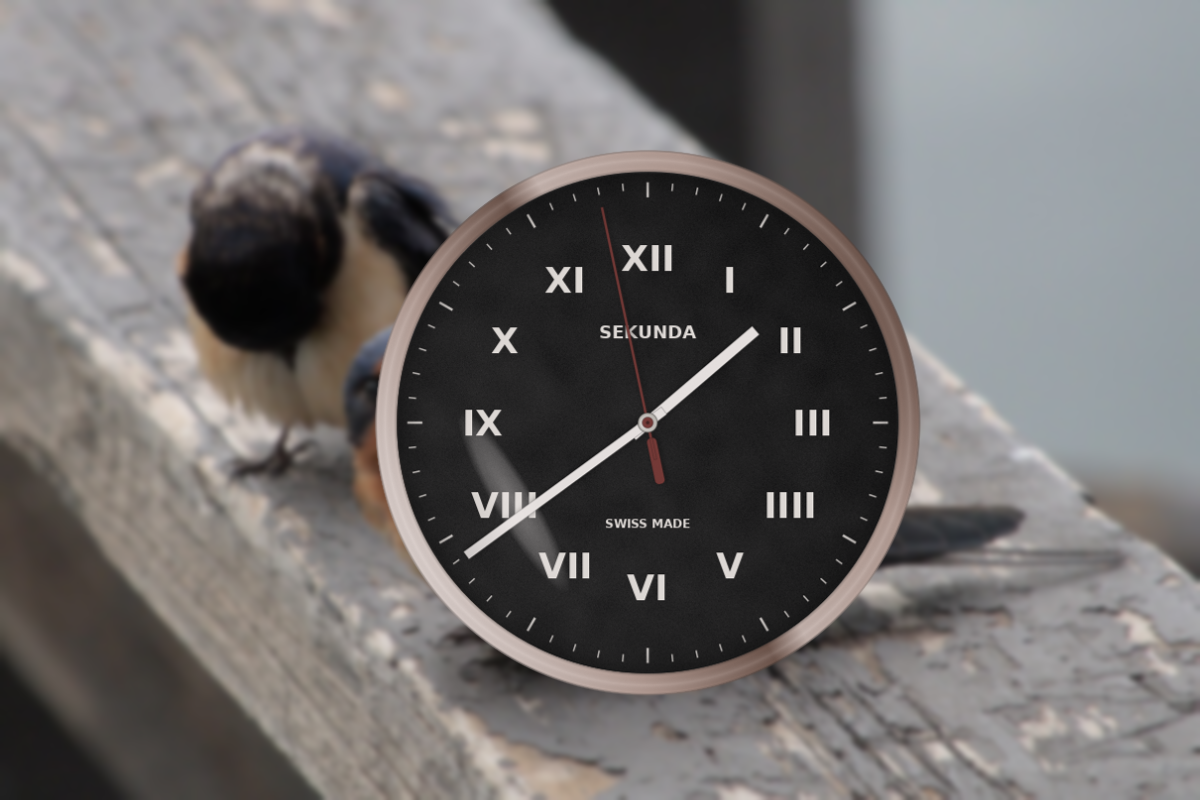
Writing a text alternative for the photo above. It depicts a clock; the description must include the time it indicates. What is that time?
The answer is 1:38:58
